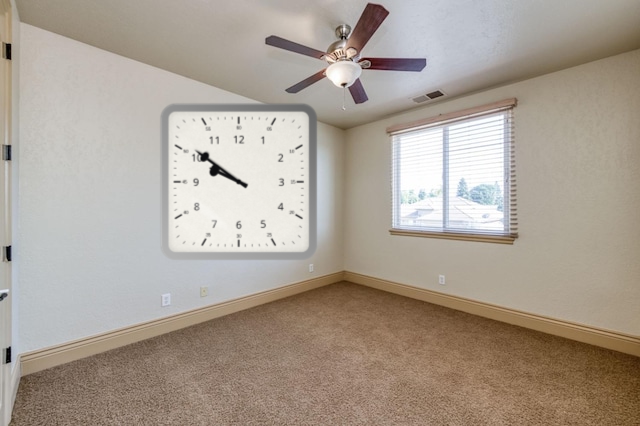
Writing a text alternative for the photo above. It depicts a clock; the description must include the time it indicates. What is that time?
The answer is 9:51
